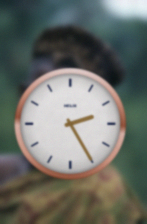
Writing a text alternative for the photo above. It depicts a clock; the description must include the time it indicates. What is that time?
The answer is 2:25
